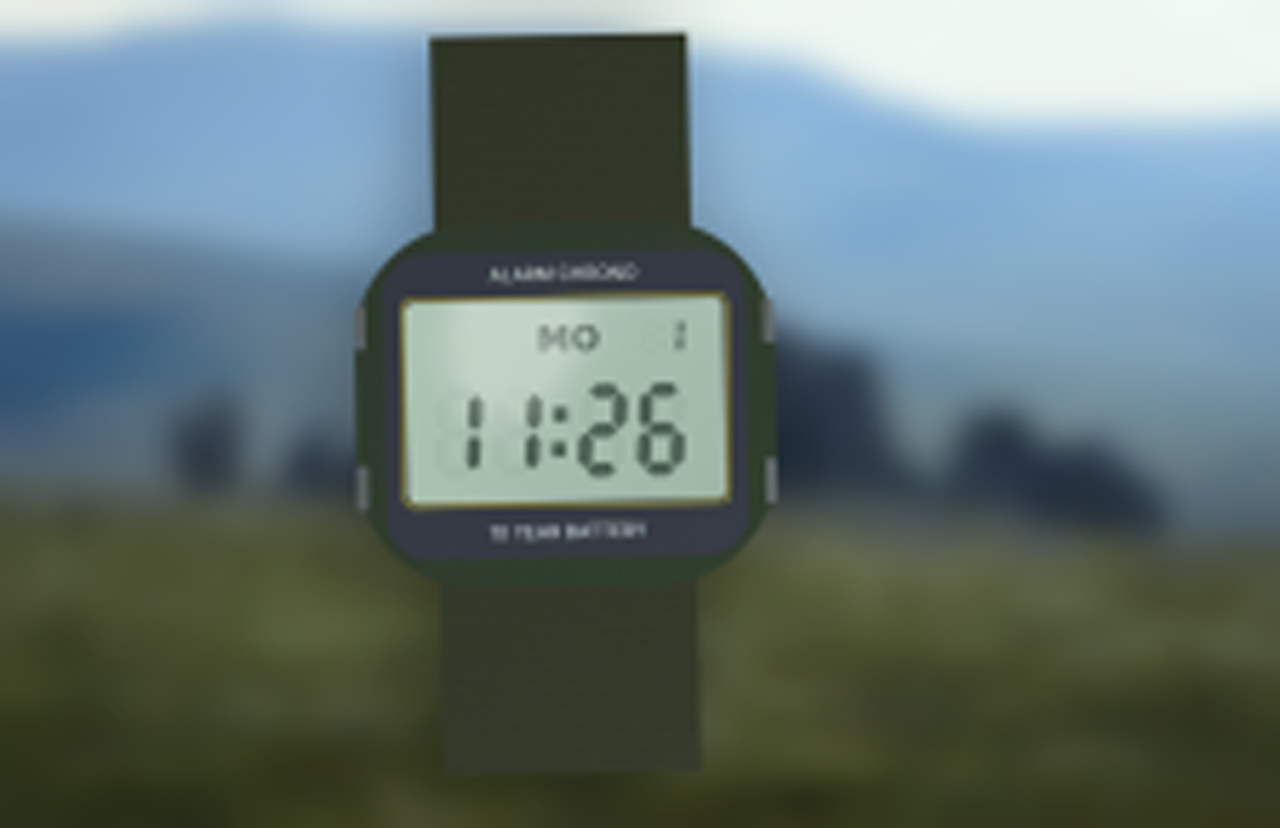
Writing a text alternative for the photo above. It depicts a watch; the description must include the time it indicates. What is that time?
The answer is 11:26
